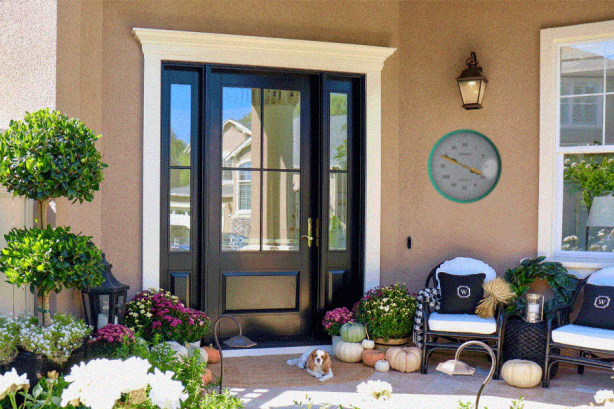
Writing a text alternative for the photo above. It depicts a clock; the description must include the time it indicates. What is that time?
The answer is 3:49
